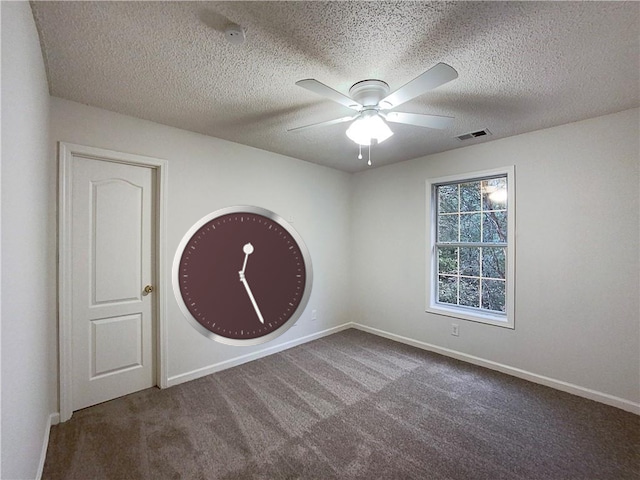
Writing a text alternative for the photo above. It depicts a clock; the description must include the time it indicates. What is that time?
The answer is 12:26
